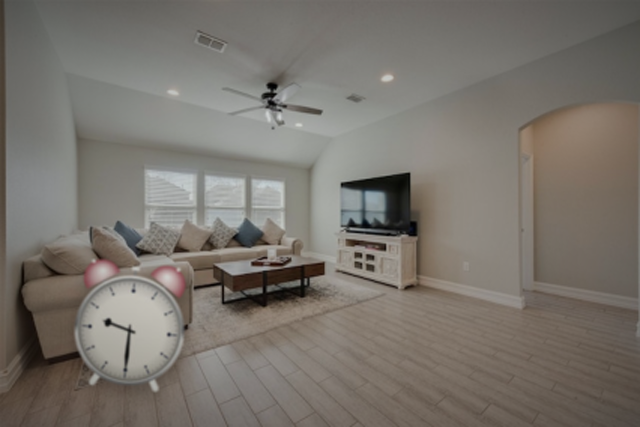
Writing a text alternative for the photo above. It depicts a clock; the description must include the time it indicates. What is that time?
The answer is 9:30
